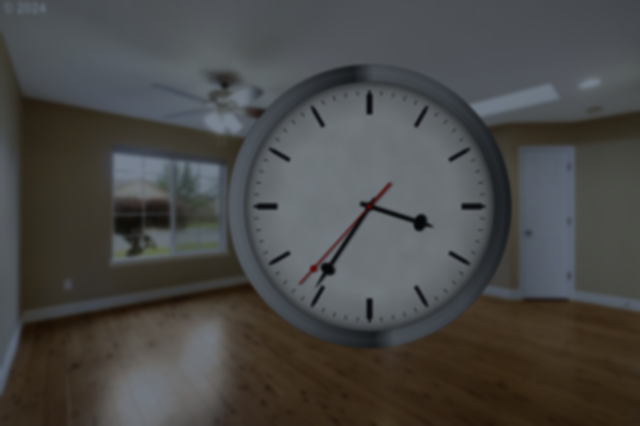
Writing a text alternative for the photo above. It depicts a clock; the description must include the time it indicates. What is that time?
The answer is 3:35:37
